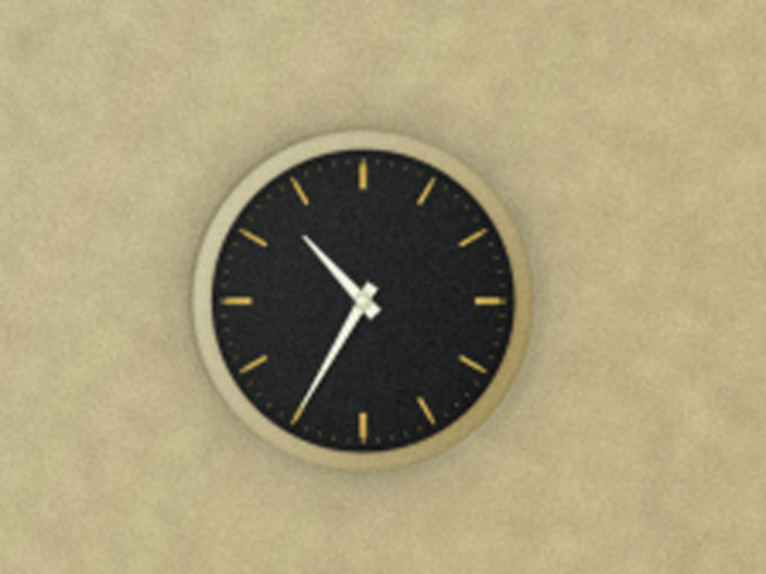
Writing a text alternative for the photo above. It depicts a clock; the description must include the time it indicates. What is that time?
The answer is 10:35
